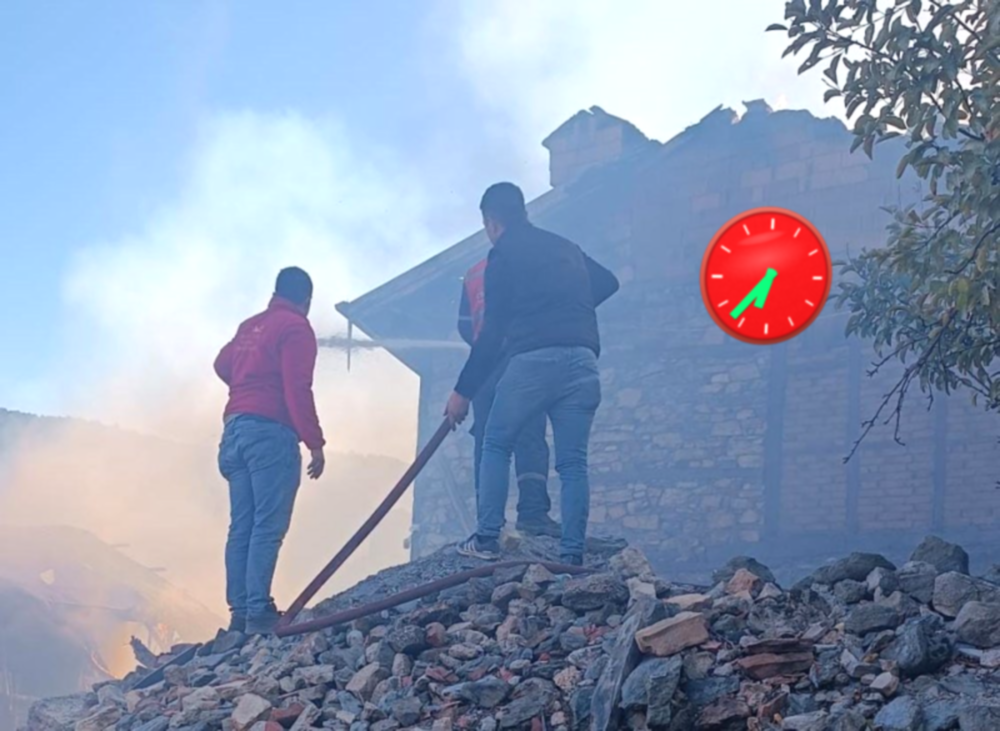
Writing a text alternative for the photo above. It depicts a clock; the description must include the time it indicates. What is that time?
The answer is 6:37
